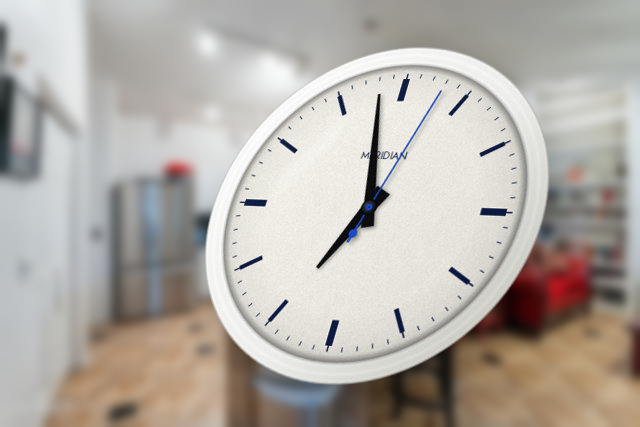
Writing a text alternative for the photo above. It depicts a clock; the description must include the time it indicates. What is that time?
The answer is 6:58:03
